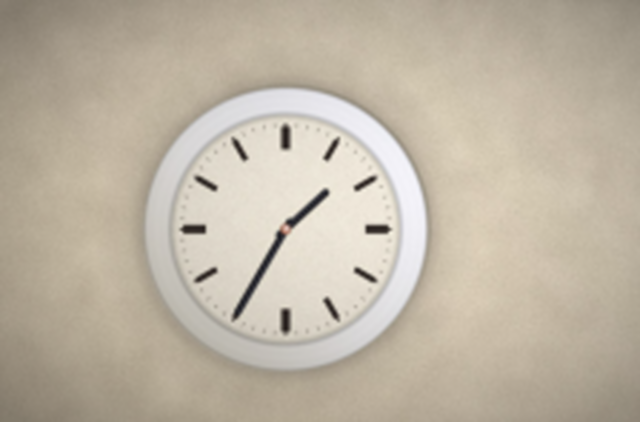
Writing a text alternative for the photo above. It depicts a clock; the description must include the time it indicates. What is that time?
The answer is 1:35
